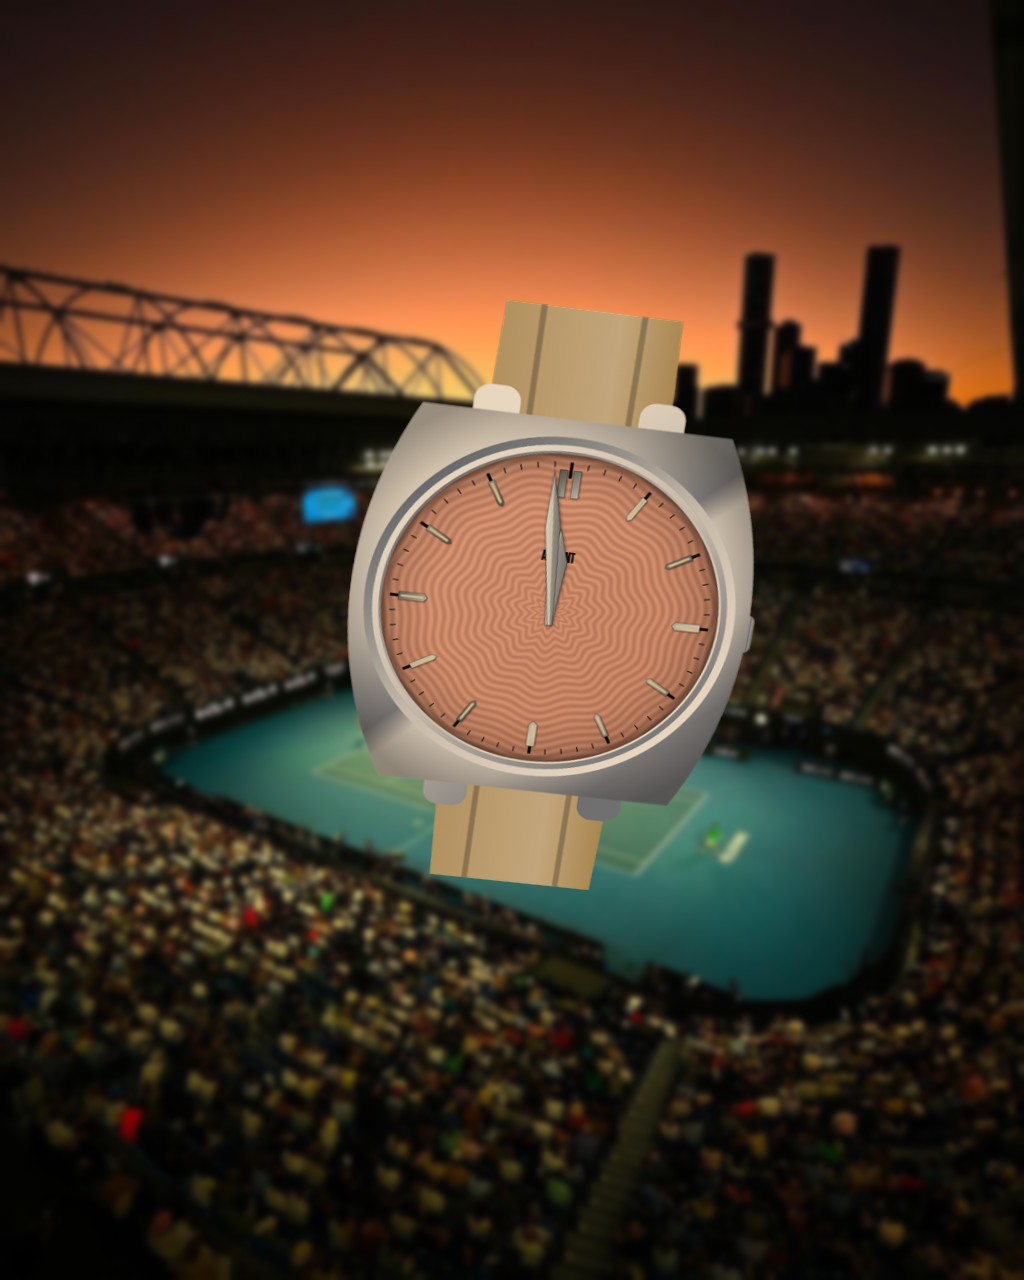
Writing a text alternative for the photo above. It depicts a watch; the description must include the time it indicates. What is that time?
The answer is 11:59
